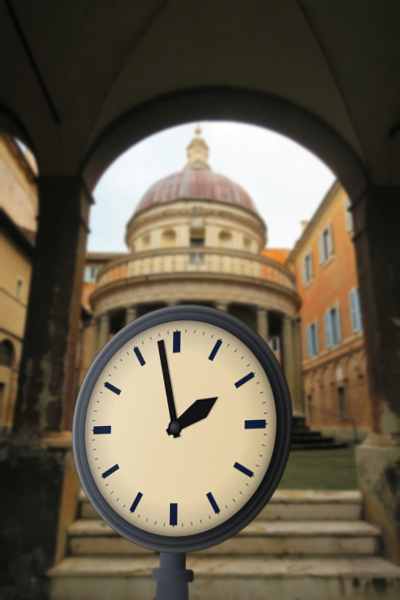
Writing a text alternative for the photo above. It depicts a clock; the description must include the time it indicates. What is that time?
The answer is 1:58
